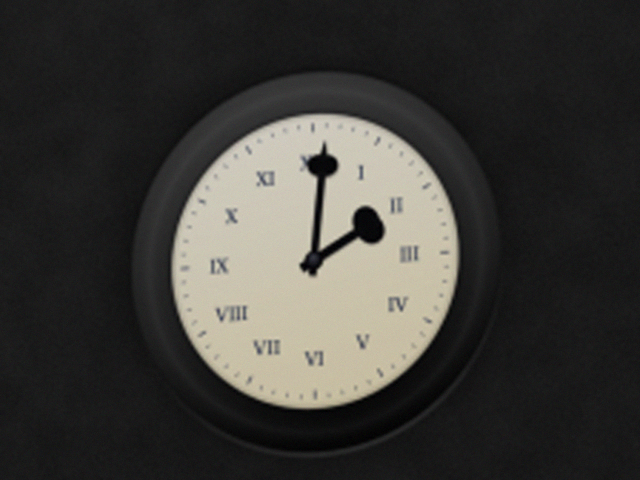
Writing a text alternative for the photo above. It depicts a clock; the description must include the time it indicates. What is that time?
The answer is 2:01
